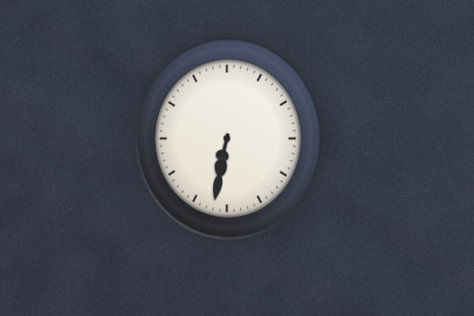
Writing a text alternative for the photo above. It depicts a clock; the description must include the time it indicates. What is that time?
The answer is 6:32
